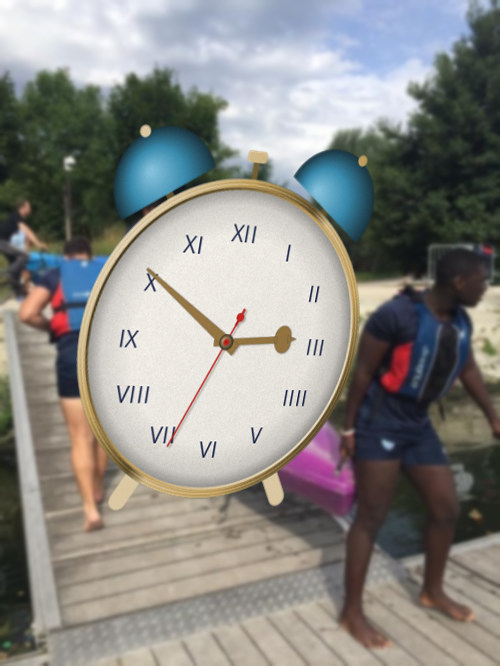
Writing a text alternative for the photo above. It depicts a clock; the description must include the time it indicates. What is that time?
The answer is 2:50:34
